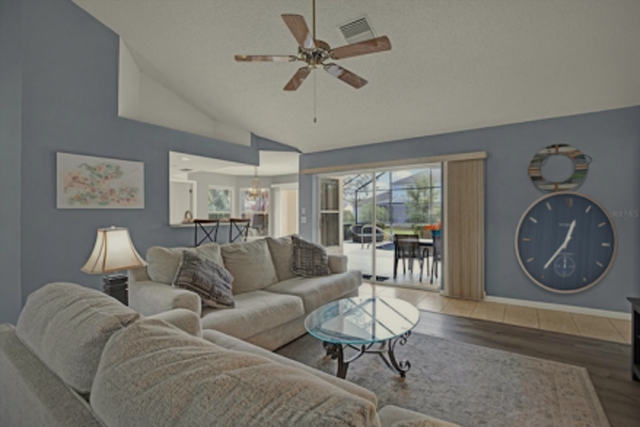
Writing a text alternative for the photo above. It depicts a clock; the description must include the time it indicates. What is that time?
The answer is 12:36
